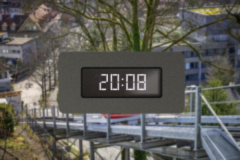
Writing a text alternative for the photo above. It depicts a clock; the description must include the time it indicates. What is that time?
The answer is 20:08
